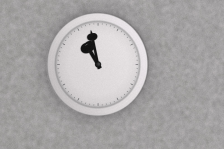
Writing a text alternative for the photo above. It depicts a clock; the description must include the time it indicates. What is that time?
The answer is 10:58
